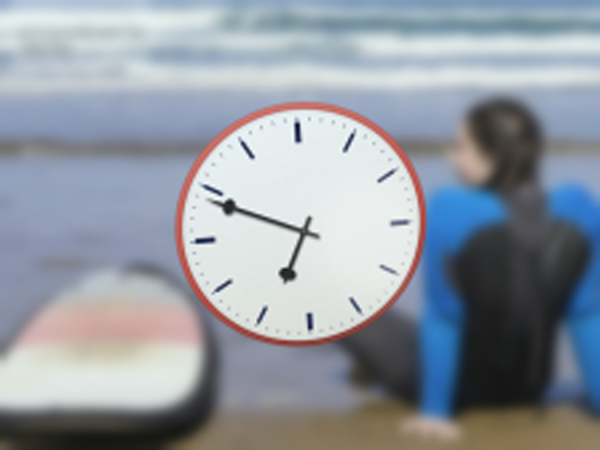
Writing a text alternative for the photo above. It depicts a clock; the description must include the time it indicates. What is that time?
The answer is 6:49
